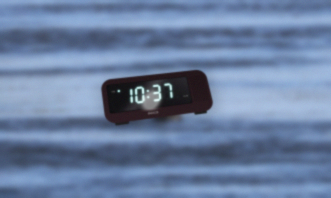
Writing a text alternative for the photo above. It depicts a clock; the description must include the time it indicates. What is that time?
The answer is 10:37
